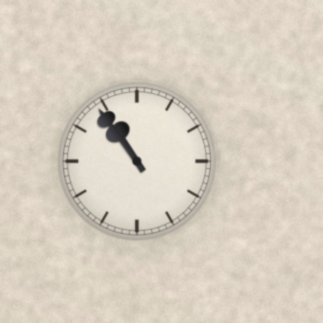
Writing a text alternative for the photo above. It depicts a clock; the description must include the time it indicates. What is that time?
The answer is 10:54
